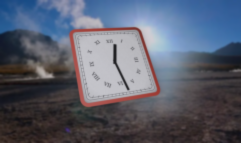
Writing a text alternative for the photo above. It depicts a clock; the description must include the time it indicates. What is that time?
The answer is 12:28
